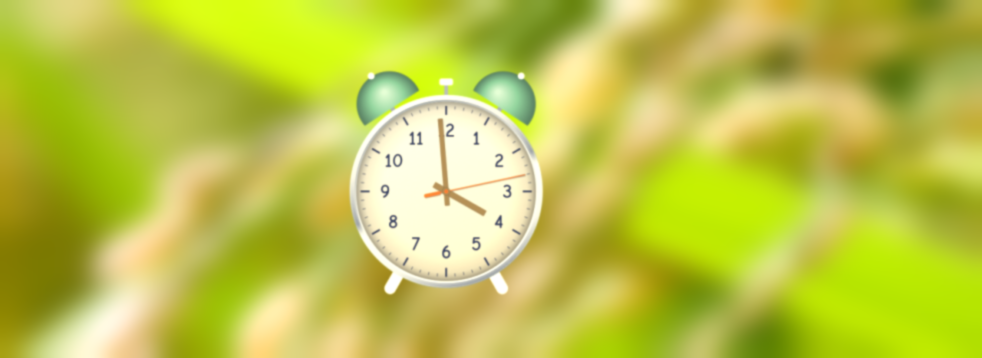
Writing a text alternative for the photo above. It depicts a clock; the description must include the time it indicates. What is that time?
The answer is 3:59:13
